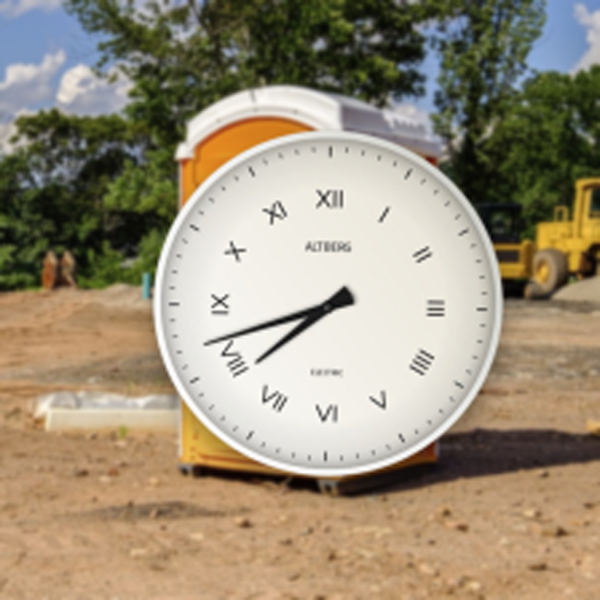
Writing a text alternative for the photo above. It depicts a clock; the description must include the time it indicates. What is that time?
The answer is 7:42
